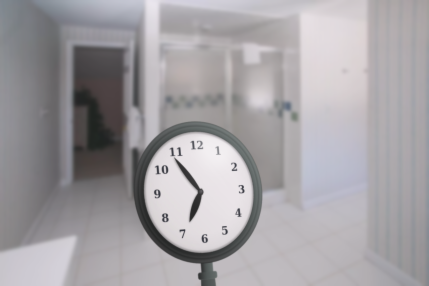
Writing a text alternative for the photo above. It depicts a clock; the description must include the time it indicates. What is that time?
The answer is 6:54
